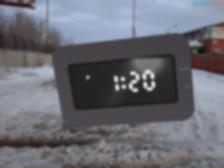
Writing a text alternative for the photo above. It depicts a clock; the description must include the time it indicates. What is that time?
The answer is 1:20
